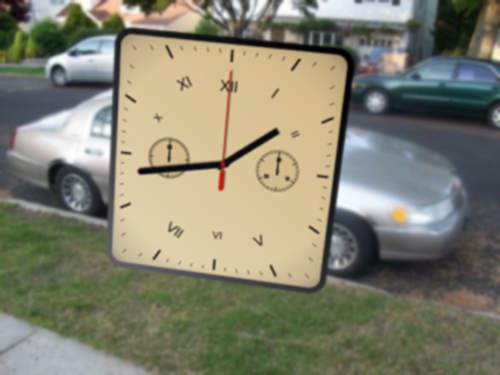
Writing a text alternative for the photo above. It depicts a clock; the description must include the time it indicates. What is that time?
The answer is 1:43
